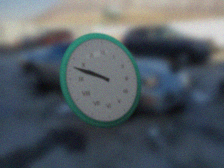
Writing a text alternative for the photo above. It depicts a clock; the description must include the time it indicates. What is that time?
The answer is 9:48
